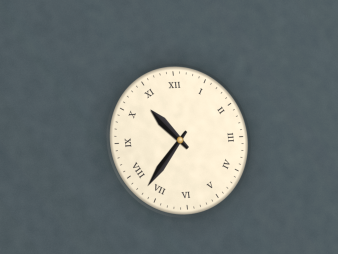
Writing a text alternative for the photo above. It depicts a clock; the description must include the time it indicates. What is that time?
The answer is 10:37
